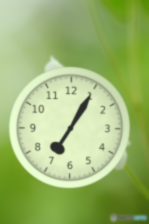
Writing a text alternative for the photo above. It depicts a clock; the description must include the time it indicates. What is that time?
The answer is 7:05
